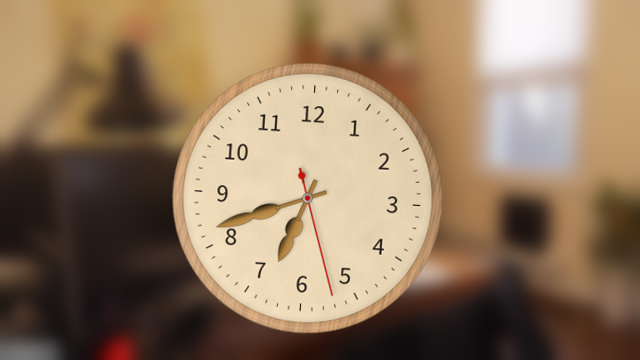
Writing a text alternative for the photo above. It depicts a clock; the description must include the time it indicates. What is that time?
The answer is 6:41:27
